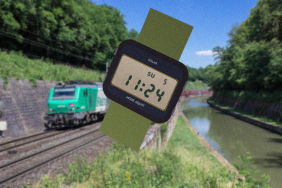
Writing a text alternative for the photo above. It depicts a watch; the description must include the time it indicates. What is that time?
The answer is 11:24
